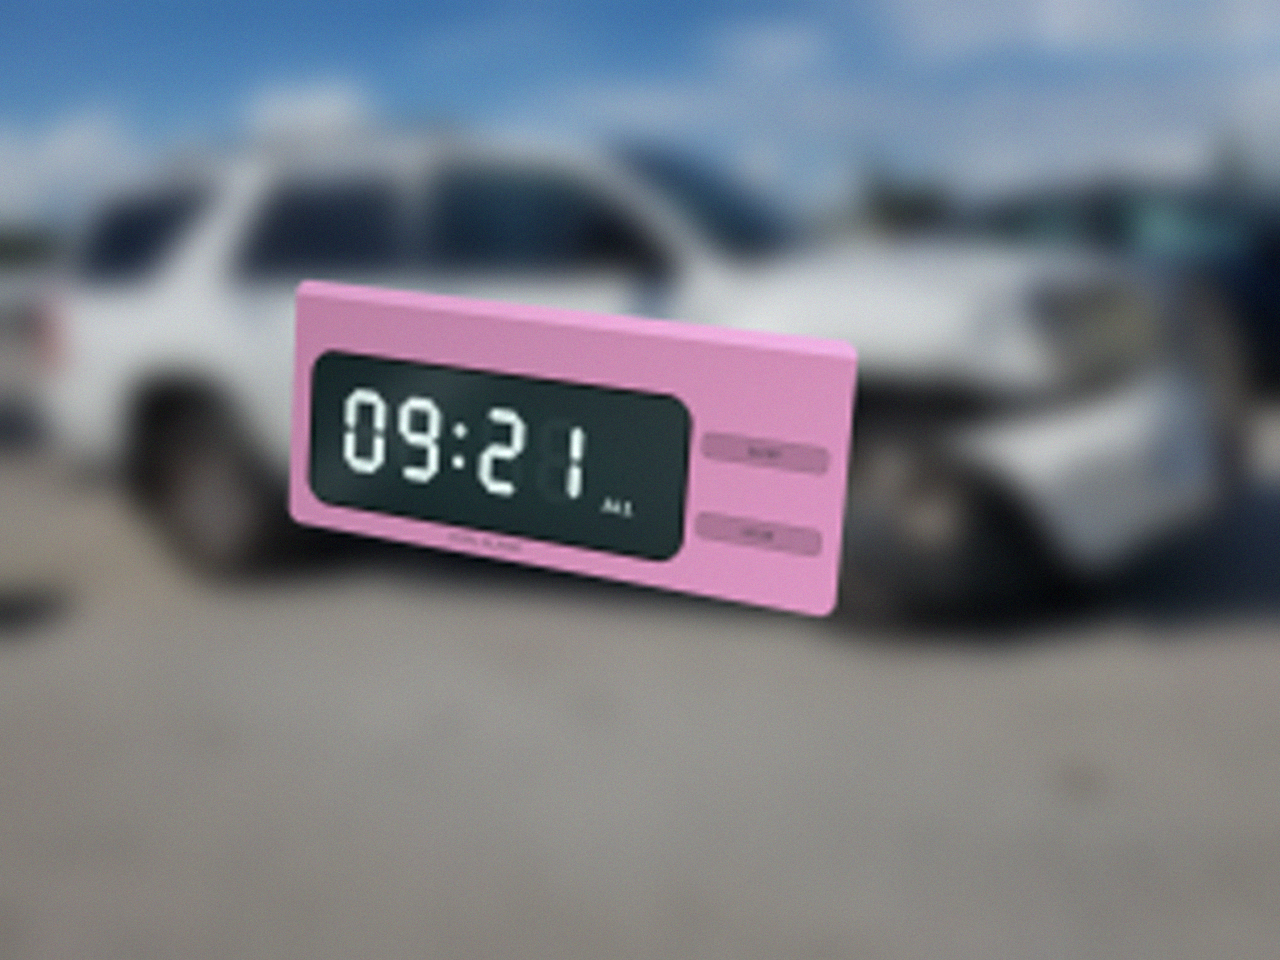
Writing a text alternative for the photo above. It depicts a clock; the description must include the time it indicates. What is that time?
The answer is 9:21
